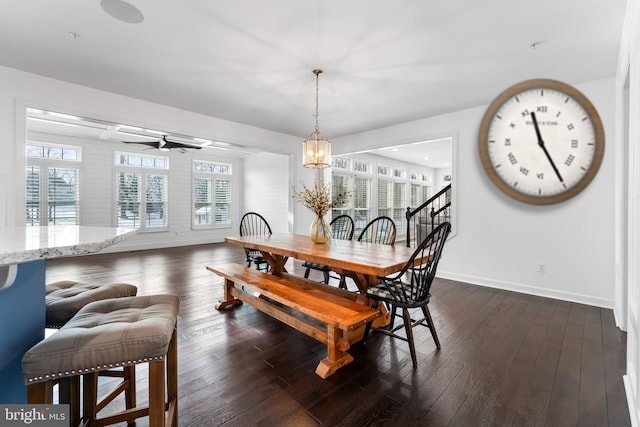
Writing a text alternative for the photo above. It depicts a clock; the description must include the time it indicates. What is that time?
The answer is 11:25
